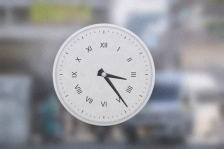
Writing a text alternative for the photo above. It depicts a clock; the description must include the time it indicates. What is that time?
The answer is 3:24
